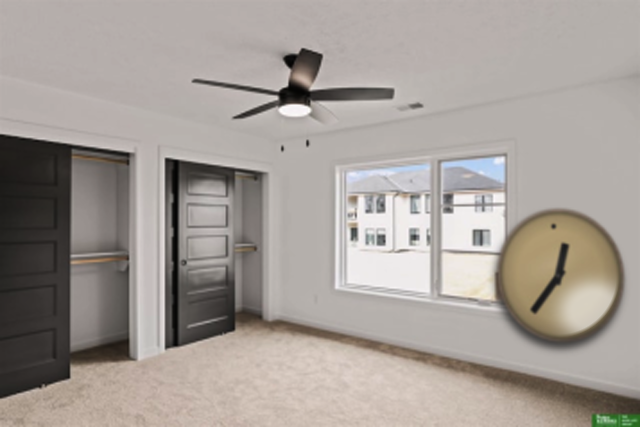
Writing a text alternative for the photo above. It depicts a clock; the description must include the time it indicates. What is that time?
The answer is 12:37
